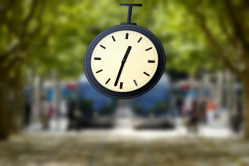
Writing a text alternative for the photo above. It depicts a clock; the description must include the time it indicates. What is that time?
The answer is 12:32
